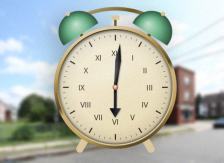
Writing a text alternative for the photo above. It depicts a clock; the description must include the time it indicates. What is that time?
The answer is 6:01
